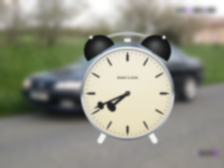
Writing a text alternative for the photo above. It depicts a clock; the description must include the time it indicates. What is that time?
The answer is 7:41
